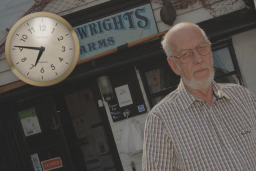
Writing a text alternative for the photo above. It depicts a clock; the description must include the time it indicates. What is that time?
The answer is 6:46
